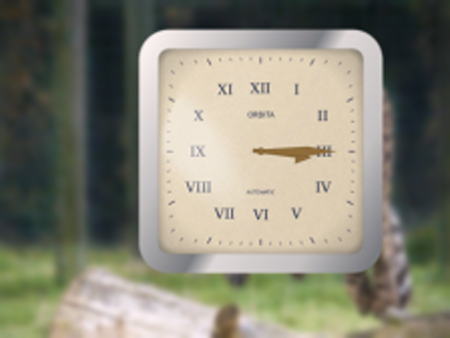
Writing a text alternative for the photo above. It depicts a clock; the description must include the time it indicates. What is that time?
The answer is 3:15
